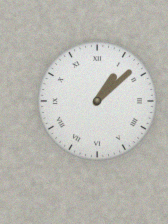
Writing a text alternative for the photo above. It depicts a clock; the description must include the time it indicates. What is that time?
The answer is 1:08
